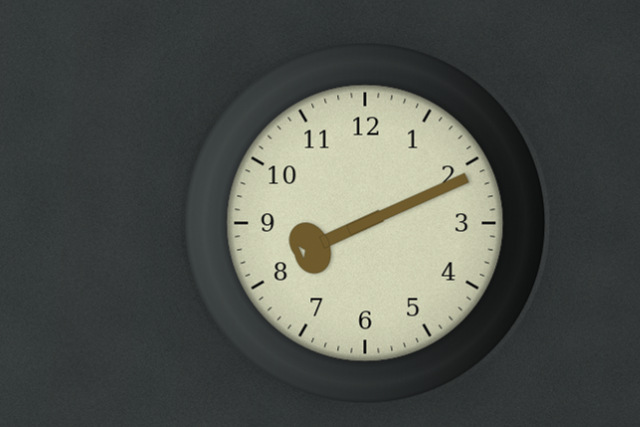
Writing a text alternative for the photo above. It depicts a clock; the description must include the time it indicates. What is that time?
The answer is 8:11
